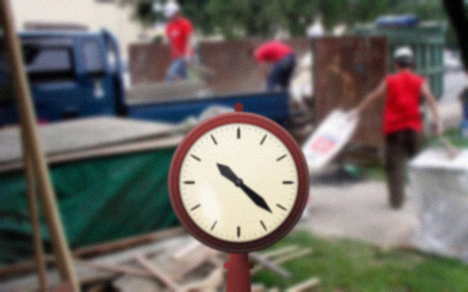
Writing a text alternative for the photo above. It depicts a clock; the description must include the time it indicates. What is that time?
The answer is 10:22
